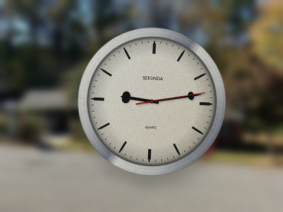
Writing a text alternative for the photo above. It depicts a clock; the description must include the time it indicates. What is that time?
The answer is 9:13:13
